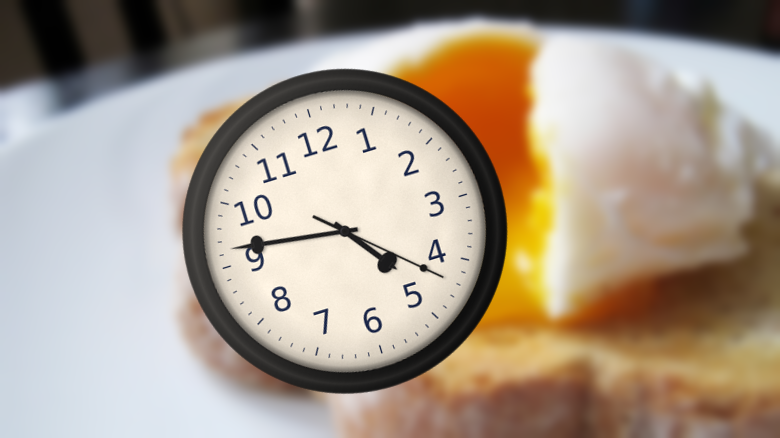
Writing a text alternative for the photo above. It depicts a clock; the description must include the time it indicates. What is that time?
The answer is 4:46:22
